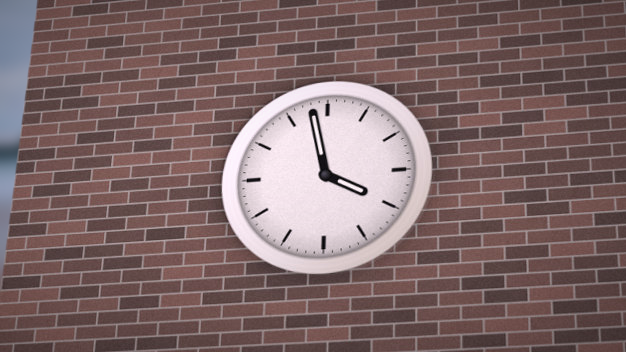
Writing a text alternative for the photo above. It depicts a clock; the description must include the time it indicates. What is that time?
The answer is 3:58
